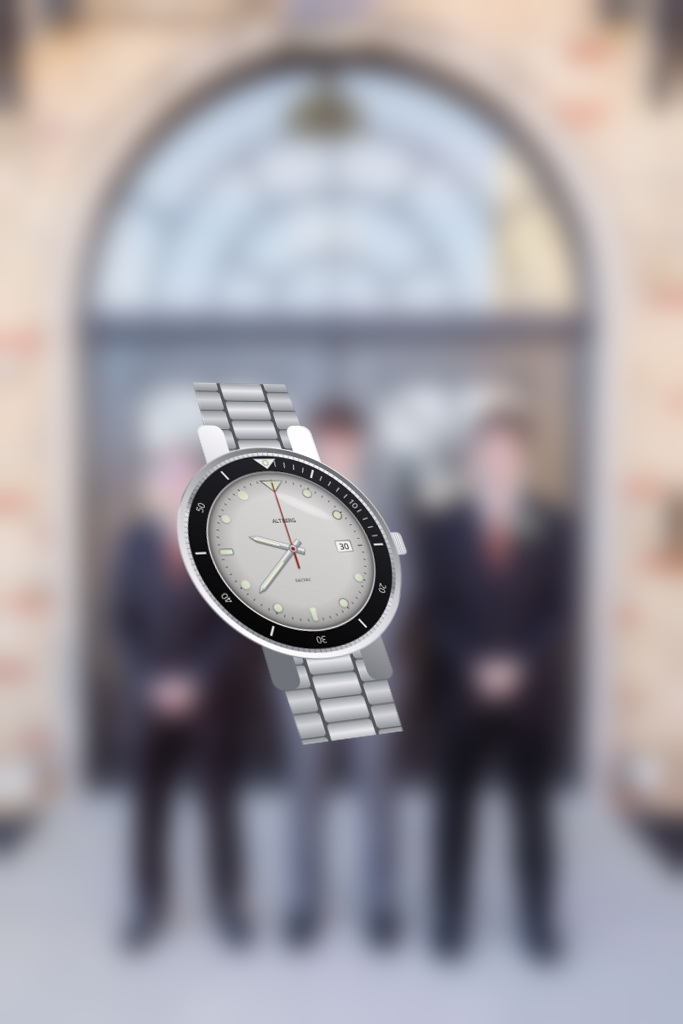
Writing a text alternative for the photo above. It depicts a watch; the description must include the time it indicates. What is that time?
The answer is 9:38:00
